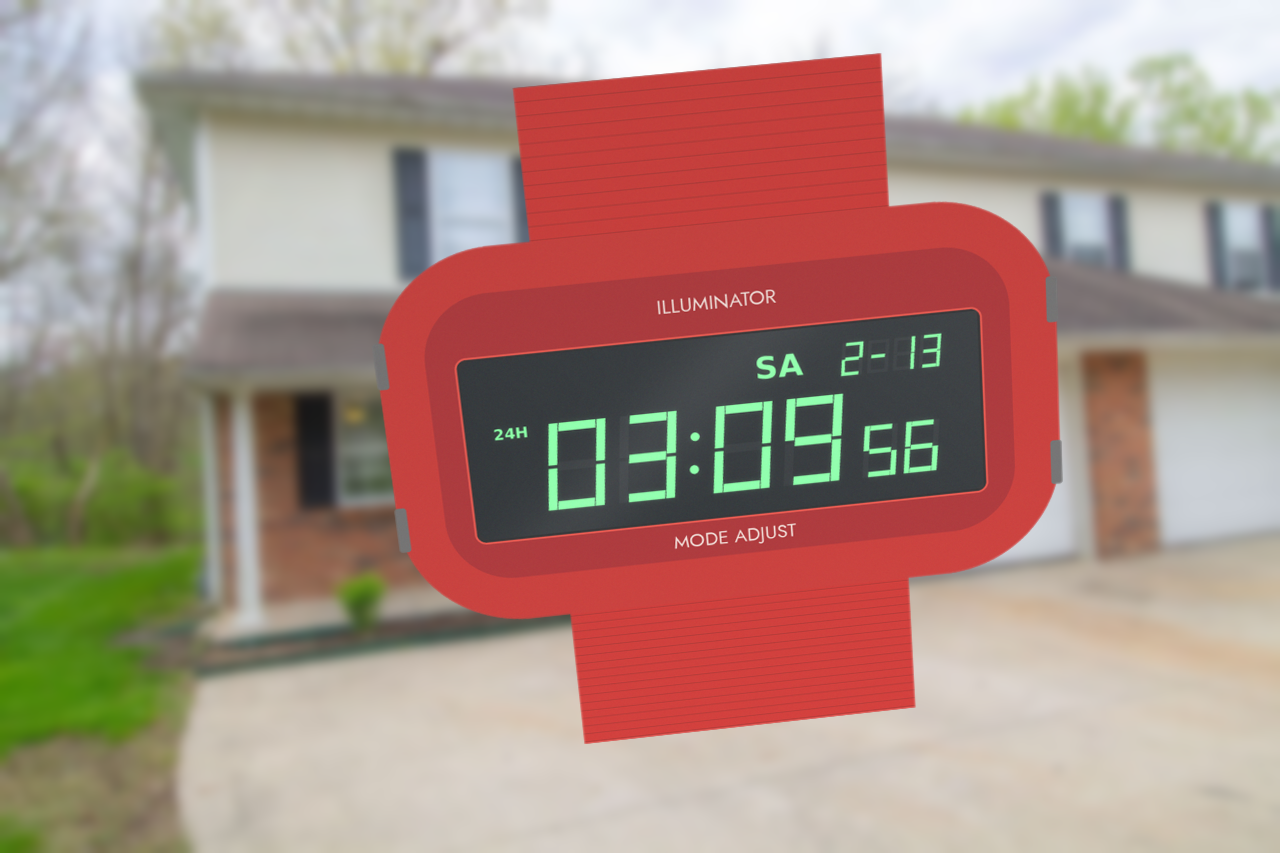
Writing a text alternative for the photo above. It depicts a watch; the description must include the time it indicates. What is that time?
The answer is 3:09:56
